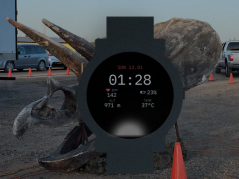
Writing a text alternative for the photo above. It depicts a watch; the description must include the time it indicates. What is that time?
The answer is 1:28
